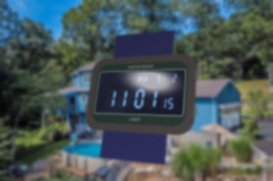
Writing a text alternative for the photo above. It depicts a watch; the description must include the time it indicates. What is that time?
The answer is 11:01
